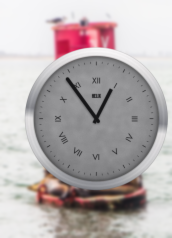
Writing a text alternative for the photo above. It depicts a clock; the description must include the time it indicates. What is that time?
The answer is 12:54
